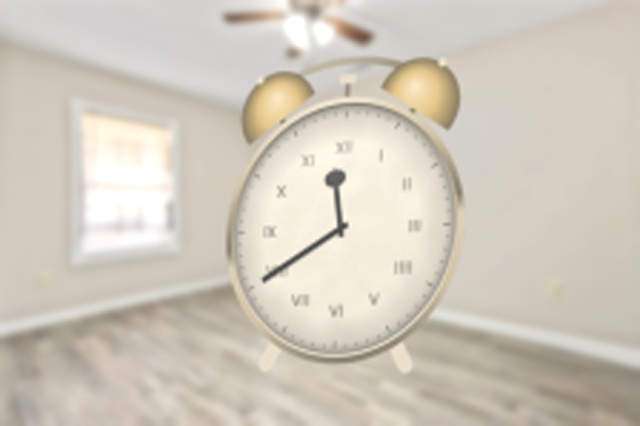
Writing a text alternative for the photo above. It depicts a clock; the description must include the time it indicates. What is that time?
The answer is 11:40
